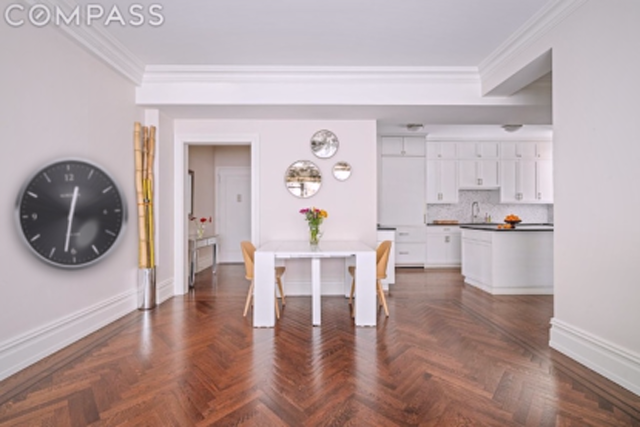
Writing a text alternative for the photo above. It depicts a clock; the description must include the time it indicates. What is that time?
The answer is 12:32
